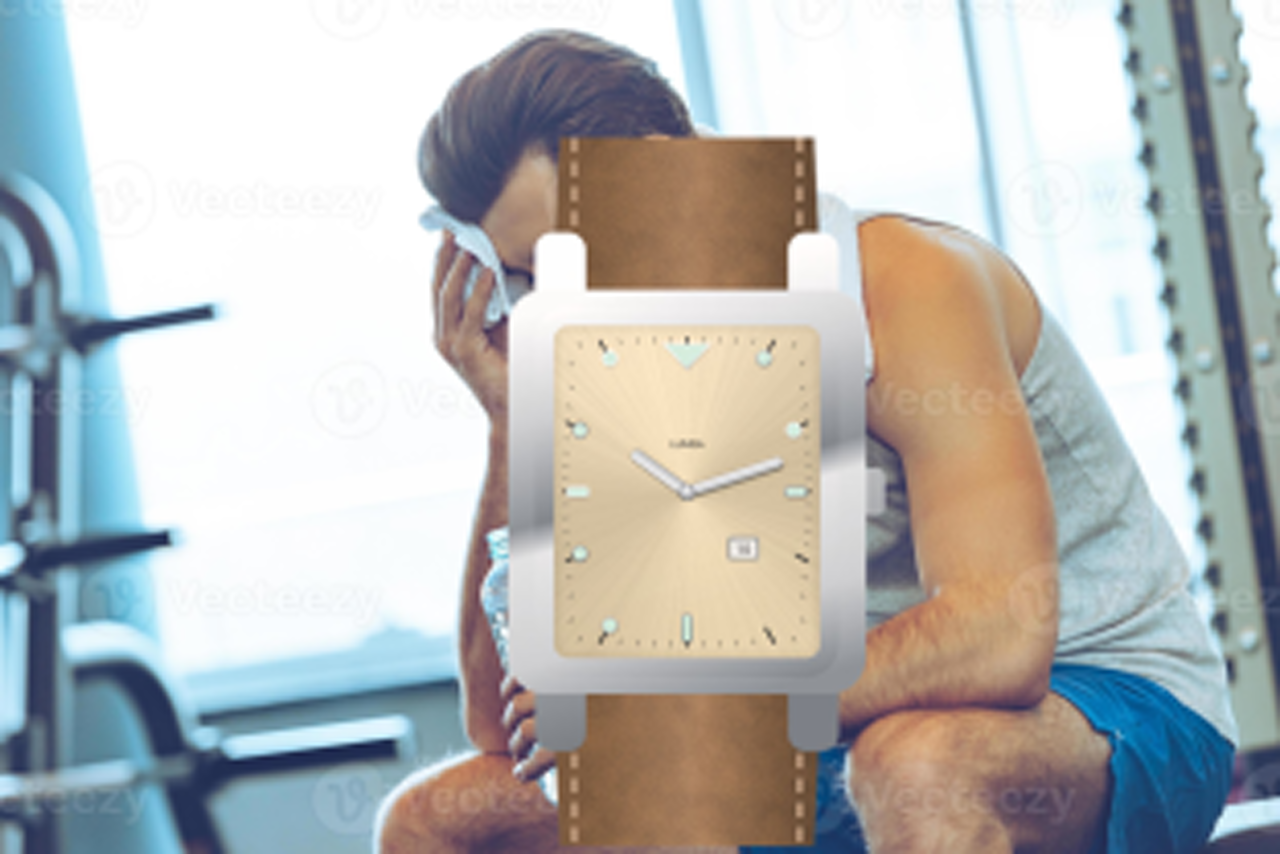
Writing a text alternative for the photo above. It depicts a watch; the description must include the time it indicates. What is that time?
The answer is 10:12
